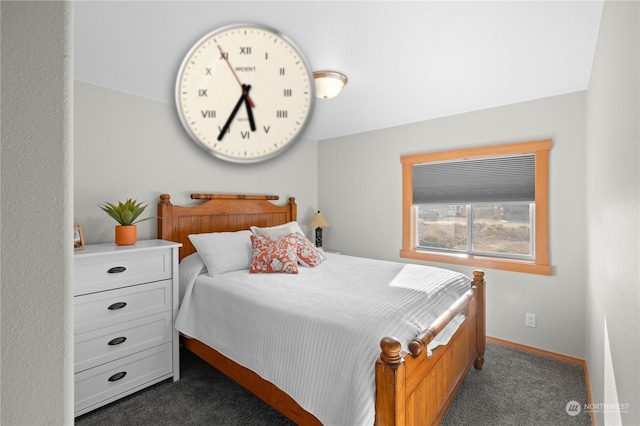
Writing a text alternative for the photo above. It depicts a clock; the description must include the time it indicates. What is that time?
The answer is 5:34:55
